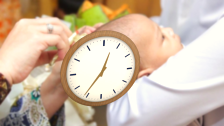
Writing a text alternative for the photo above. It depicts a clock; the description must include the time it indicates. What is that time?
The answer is 12:36
